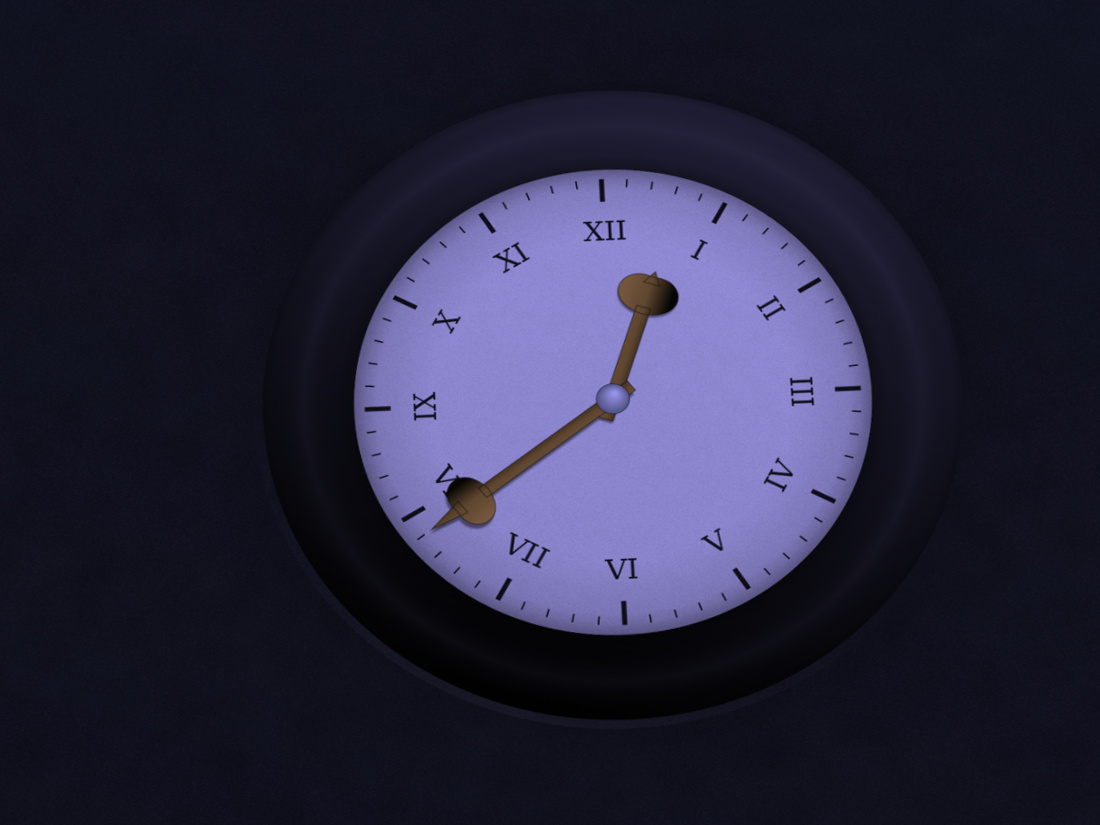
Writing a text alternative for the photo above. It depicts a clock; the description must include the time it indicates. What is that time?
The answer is 12:39
